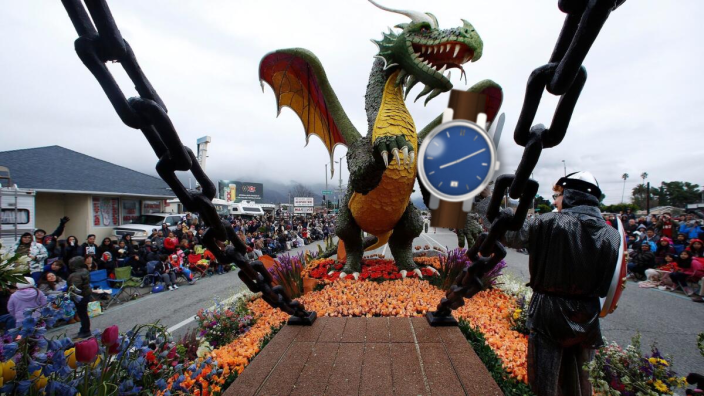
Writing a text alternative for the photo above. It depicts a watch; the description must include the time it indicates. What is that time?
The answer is 8:10
